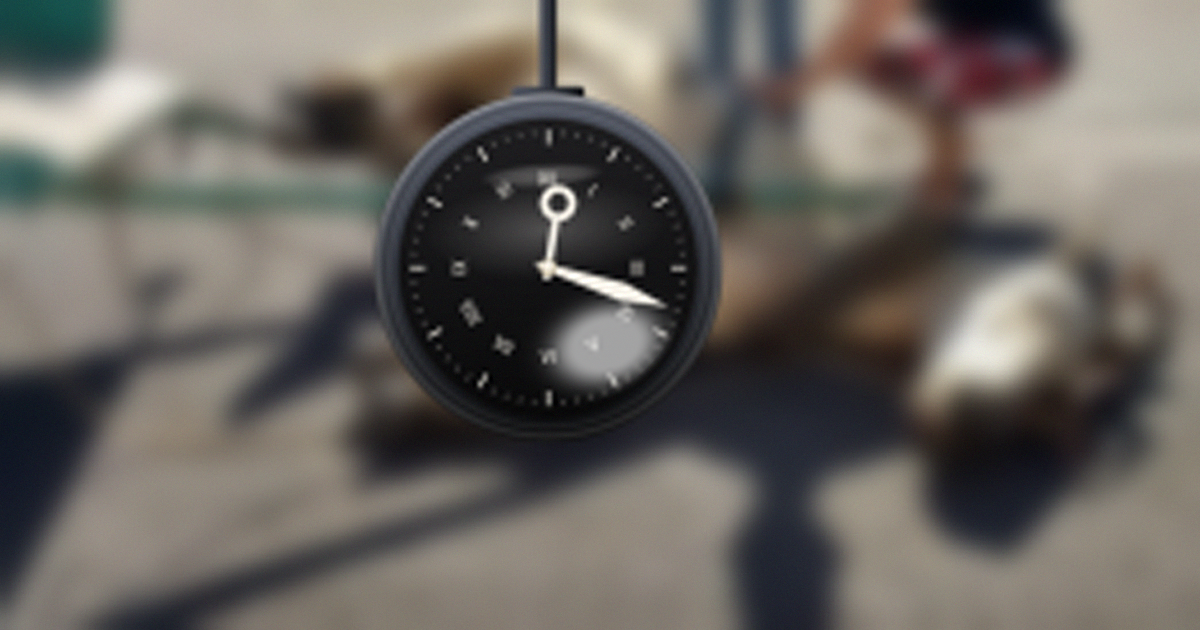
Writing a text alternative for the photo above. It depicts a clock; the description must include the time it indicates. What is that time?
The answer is 12:18
